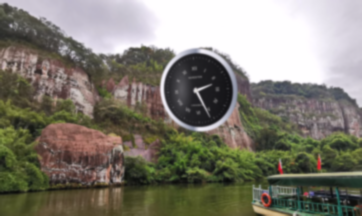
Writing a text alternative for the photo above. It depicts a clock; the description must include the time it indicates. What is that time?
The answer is 2:26
